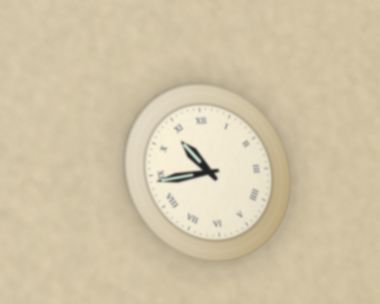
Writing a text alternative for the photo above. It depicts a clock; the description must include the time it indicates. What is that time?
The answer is 10:44
